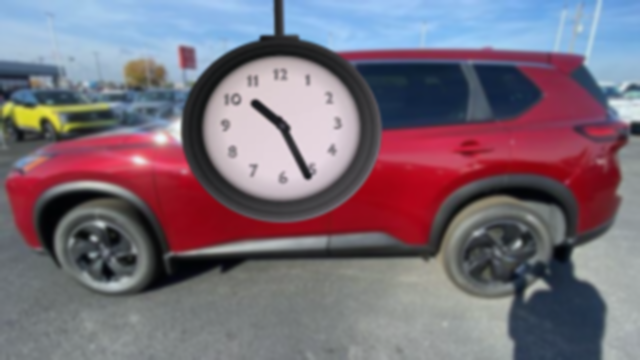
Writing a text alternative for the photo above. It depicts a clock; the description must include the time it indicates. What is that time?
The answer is 10:26
